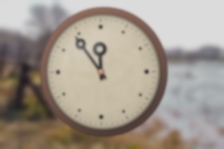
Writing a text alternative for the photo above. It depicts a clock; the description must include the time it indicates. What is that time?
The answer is 11:54
